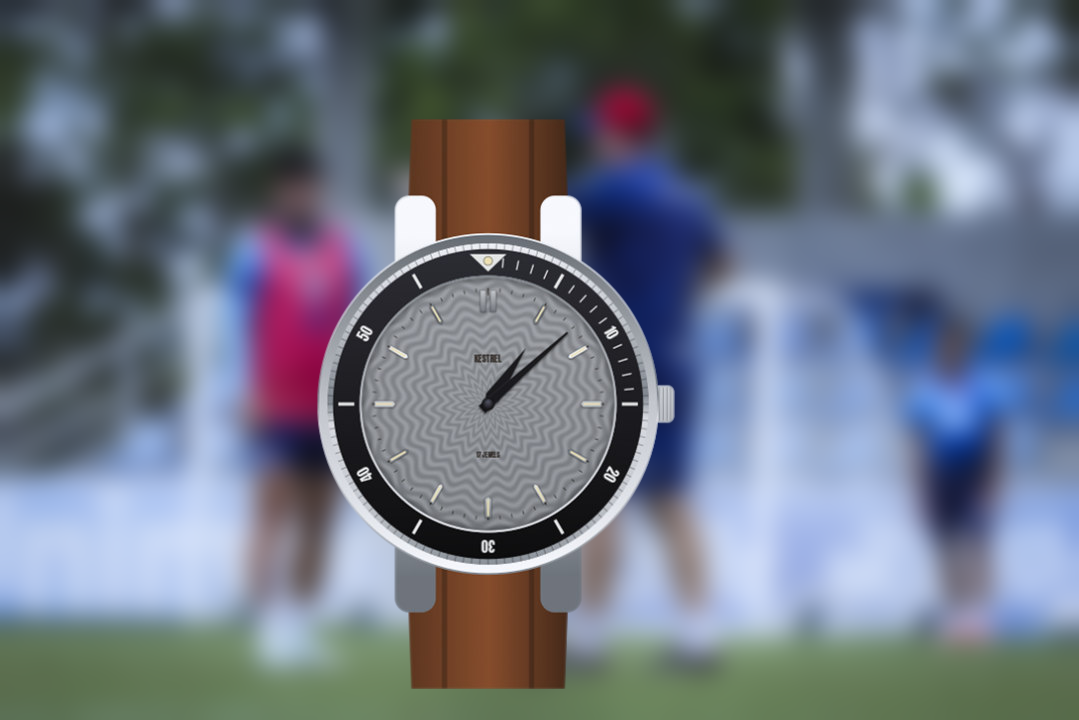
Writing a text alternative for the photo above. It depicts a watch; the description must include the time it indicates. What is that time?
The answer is 1:08
